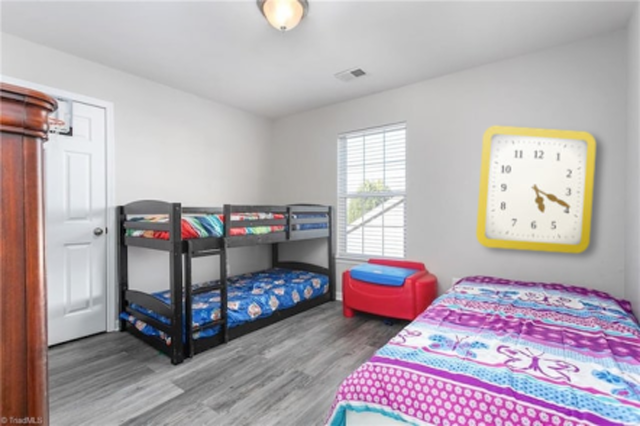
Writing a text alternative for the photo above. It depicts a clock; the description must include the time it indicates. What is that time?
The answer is 5:19
